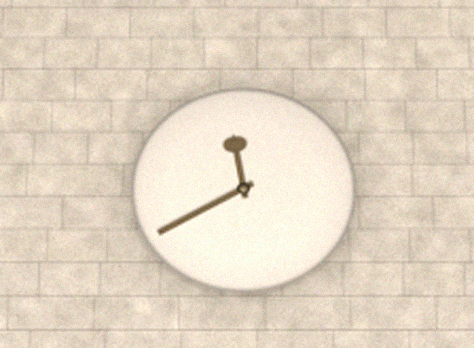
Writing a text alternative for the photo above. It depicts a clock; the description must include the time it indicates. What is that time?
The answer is 11:40
